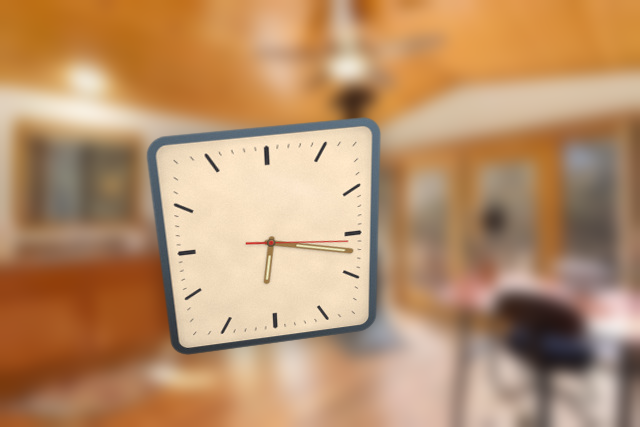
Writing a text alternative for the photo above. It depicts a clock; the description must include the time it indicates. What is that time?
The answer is 6:17:16
